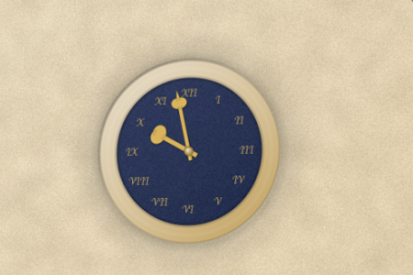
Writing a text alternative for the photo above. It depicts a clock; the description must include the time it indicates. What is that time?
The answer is 9:58
